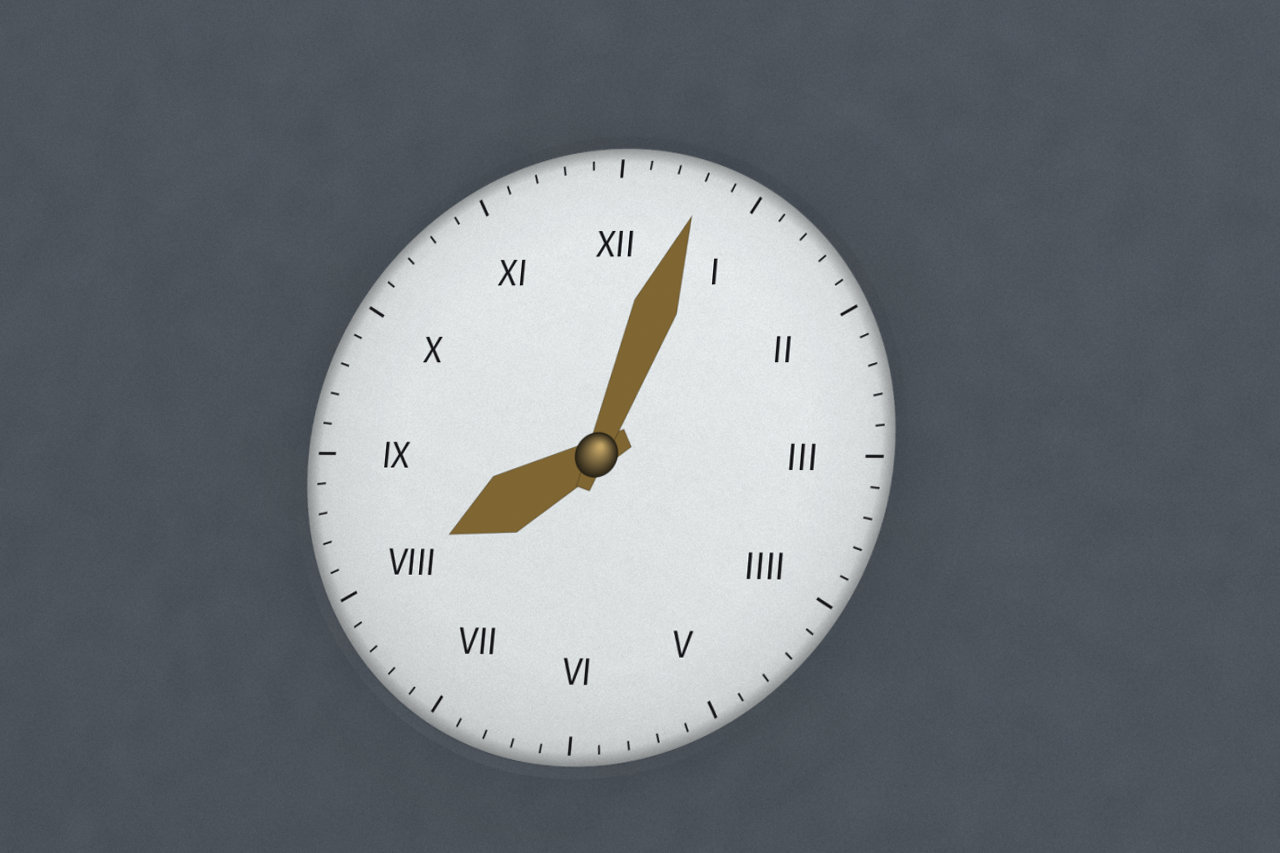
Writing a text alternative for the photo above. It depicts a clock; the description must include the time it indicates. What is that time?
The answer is 8:03
